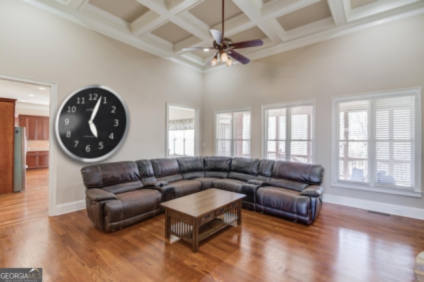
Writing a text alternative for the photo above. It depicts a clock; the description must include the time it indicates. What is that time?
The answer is 5:03
